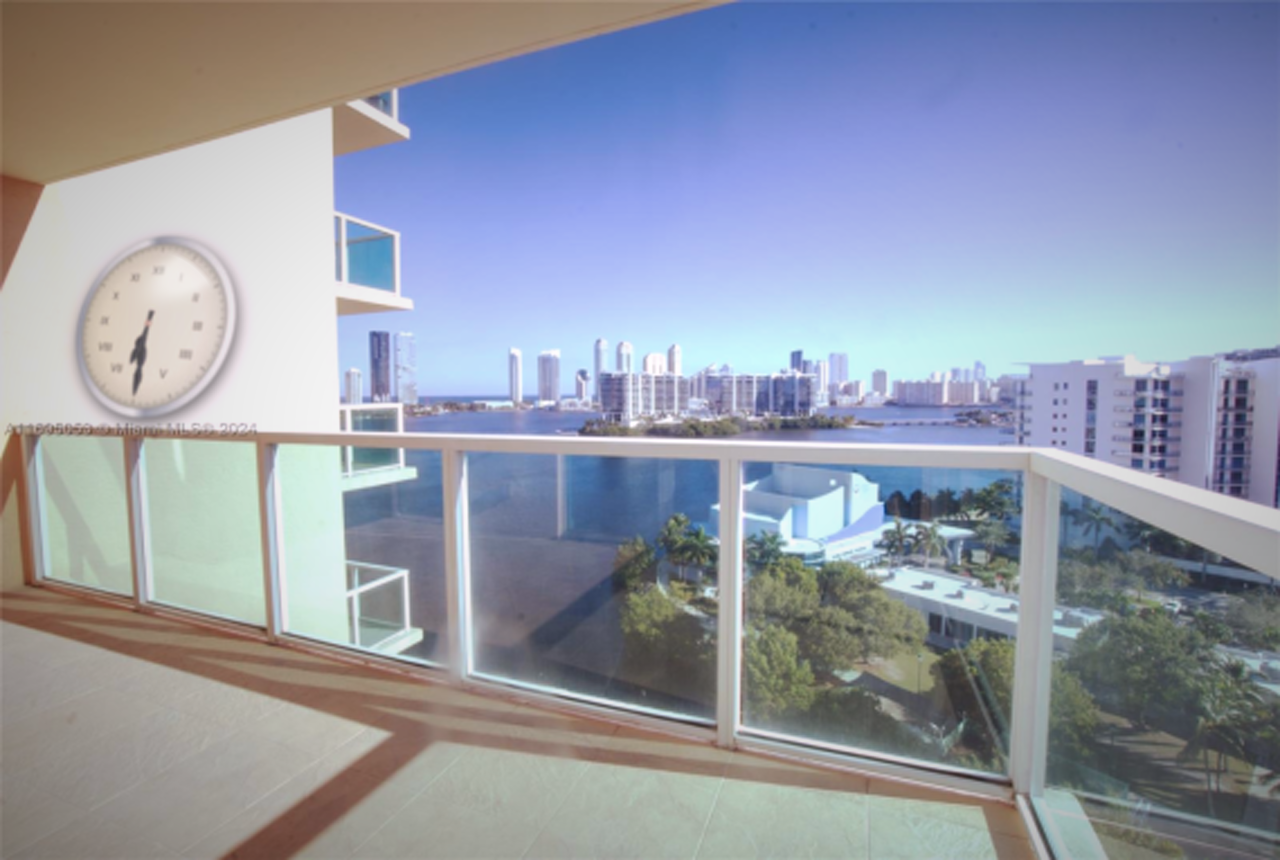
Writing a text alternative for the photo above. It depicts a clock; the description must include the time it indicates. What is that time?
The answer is 6:30
